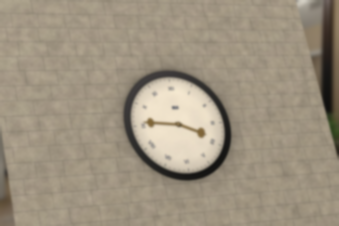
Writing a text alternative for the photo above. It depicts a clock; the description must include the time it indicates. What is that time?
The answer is 3:46
